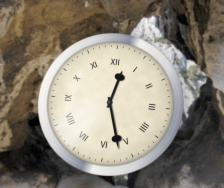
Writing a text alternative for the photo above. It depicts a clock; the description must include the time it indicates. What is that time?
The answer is 12:27
